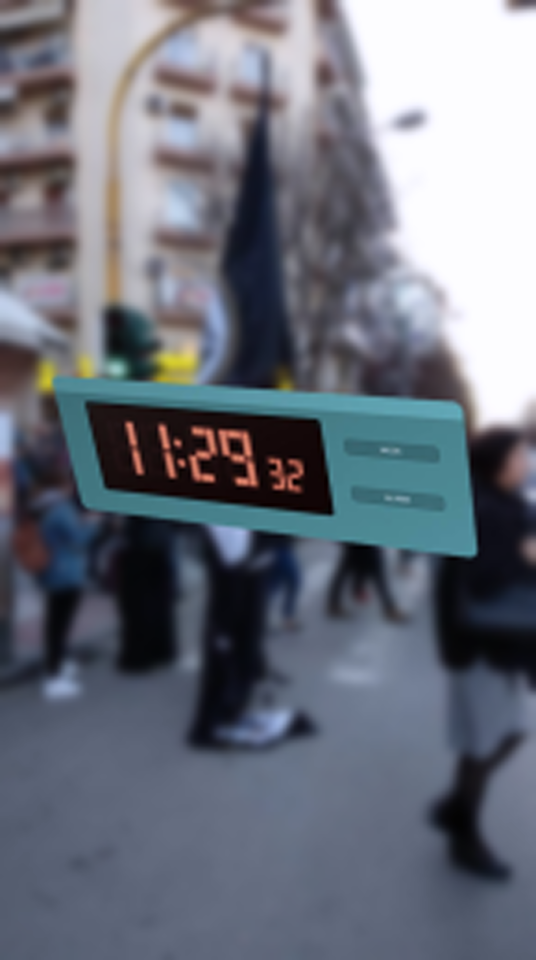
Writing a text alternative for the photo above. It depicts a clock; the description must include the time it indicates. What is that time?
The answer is 11:29:32
